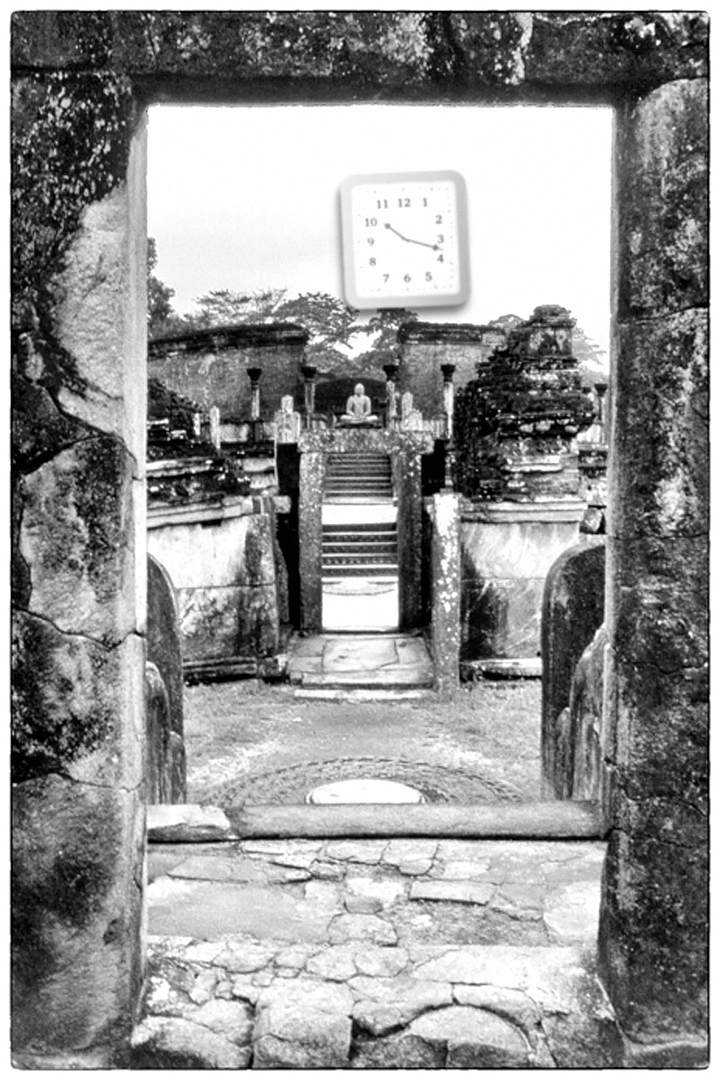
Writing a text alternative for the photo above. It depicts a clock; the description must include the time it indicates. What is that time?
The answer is 10:18
